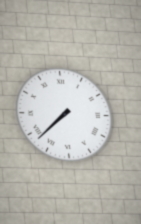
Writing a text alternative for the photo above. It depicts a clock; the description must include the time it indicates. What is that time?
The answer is 7:38
